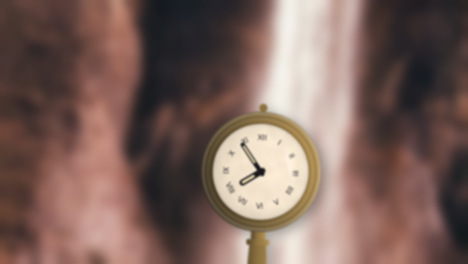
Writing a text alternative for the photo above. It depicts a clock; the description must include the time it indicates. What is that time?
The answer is 7:54
